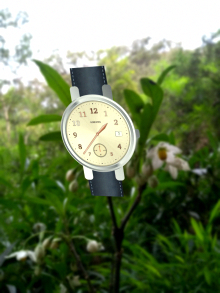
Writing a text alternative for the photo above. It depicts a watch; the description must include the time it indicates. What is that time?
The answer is 1:37
